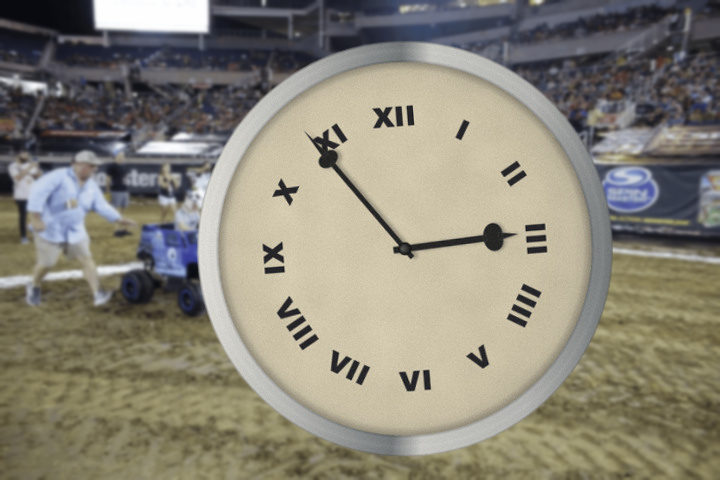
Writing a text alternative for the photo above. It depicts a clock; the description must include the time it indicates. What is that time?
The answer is 2:54
